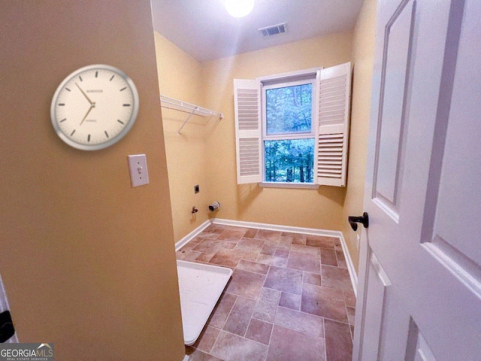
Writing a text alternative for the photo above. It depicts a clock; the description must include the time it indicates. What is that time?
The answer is 6:53
